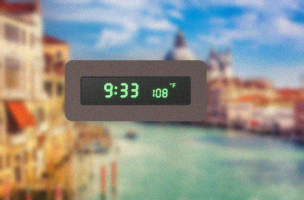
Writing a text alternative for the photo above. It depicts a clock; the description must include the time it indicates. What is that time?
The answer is 9:33
